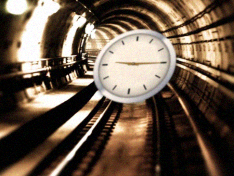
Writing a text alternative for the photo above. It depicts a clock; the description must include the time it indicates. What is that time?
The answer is 9:15
